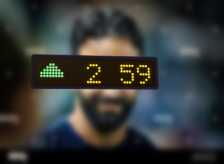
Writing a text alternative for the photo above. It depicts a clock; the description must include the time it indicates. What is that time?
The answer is 2:59
